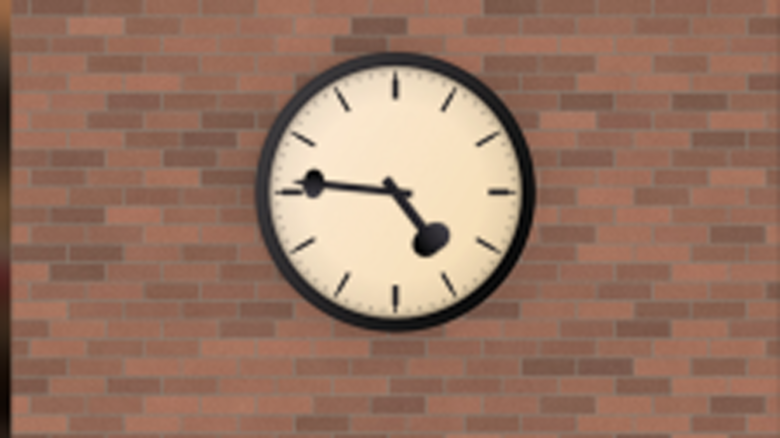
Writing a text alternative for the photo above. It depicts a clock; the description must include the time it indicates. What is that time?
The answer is 4:46
